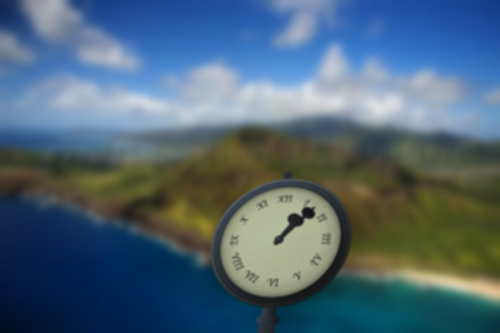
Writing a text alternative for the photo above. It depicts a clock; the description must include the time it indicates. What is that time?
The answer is 1:07
